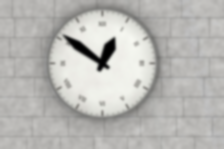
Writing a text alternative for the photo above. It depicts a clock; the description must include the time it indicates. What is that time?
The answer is 12:51
